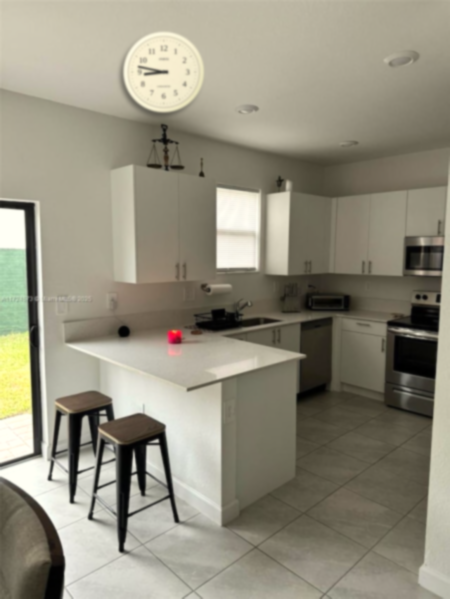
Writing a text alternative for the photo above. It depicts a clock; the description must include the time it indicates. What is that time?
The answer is 8:47
